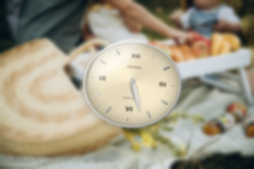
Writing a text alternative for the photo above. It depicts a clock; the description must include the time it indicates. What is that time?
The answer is 5:27
